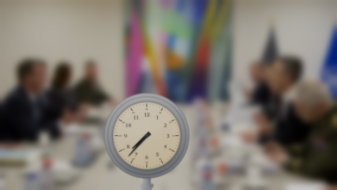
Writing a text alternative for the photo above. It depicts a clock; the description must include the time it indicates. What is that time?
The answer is 7:37
